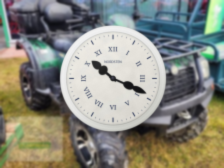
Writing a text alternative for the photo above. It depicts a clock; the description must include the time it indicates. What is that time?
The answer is 10:19
